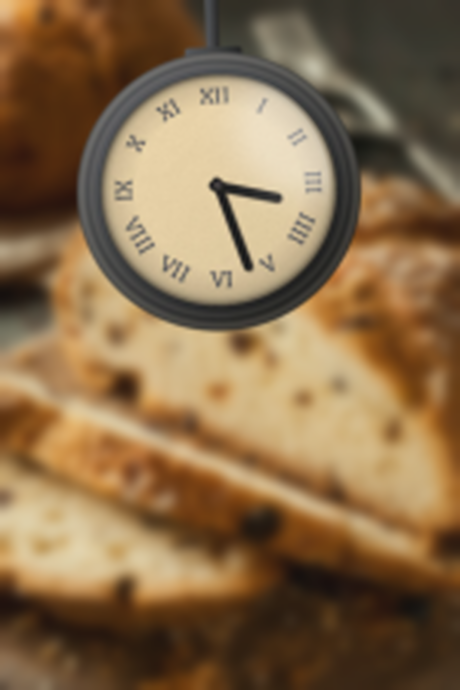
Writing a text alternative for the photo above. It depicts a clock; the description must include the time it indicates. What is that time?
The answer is 3:27
